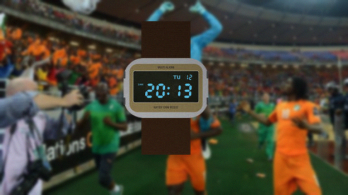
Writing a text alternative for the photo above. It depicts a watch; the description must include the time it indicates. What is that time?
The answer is 20:13
